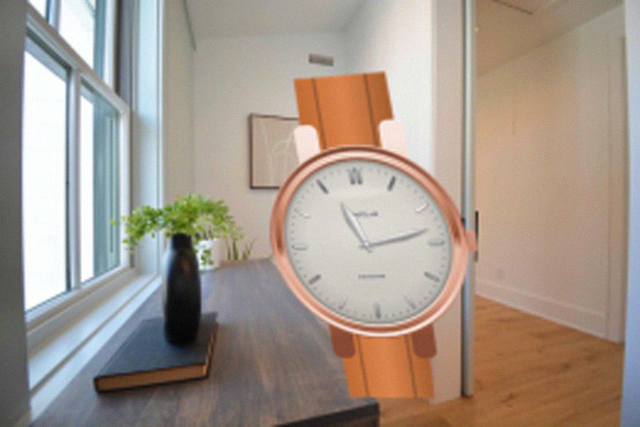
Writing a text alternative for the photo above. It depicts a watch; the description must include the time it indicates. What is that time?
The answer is 11:13
